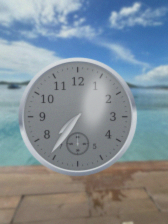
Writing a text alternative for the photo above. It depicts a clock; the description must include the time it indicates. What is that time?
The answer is 7:36
